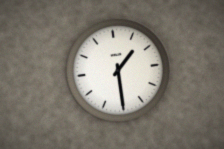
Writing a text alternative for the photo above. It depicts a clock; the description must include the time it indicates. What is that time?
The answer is 1:30
